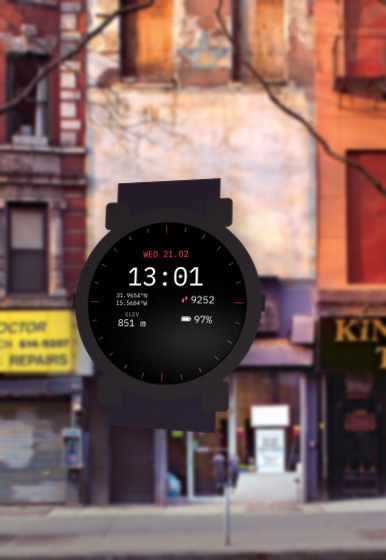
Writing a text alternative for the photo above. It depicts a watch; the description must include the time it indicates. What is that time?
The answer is 13:01
